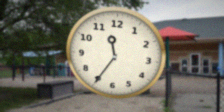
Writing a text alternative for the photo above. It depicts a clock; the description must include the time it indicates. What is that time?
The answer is 11:35
